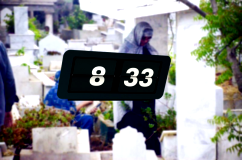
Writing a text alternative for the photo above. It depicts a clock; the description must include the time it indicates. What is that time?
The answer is 8:33
